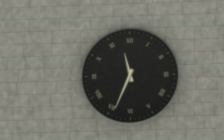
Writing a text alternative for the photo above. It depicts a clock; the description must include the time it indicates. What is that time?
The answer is 11:34
